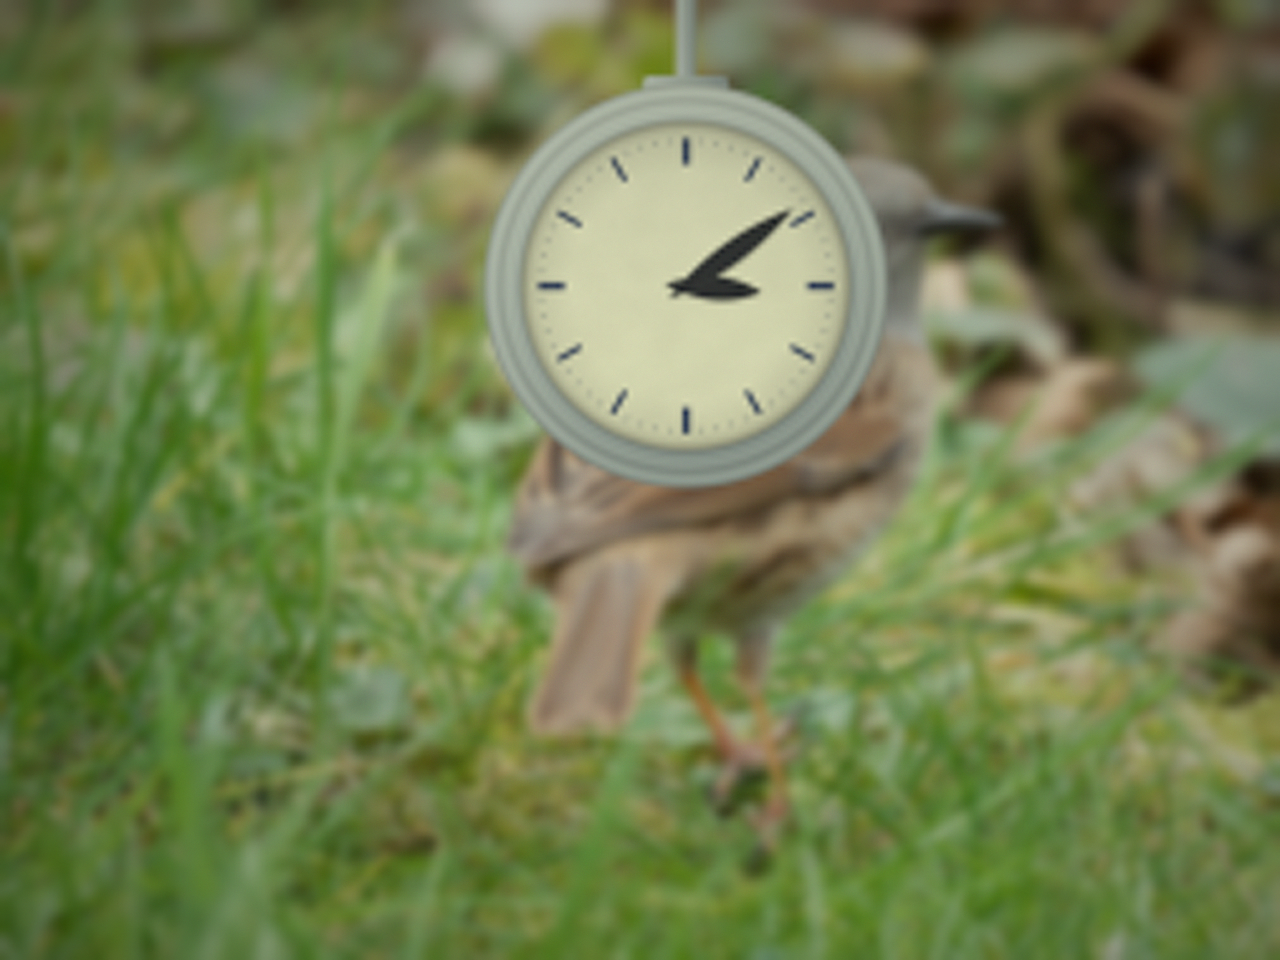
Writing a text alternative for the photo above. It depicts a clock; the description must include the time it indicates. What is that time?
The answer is 3:09
